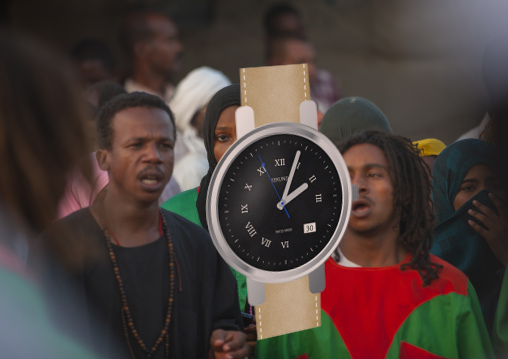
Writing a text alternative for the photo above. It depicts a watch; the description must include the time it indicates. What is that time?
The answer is 2:03:56
